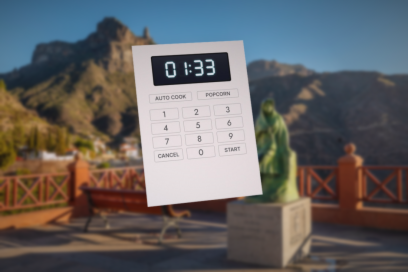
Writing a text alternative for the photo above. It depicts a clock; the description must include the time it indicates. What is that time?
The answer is 1:33
